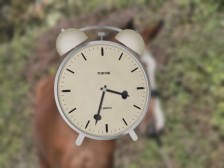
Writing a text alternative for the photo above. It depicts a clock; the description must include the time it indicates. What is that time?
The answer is 3:33
